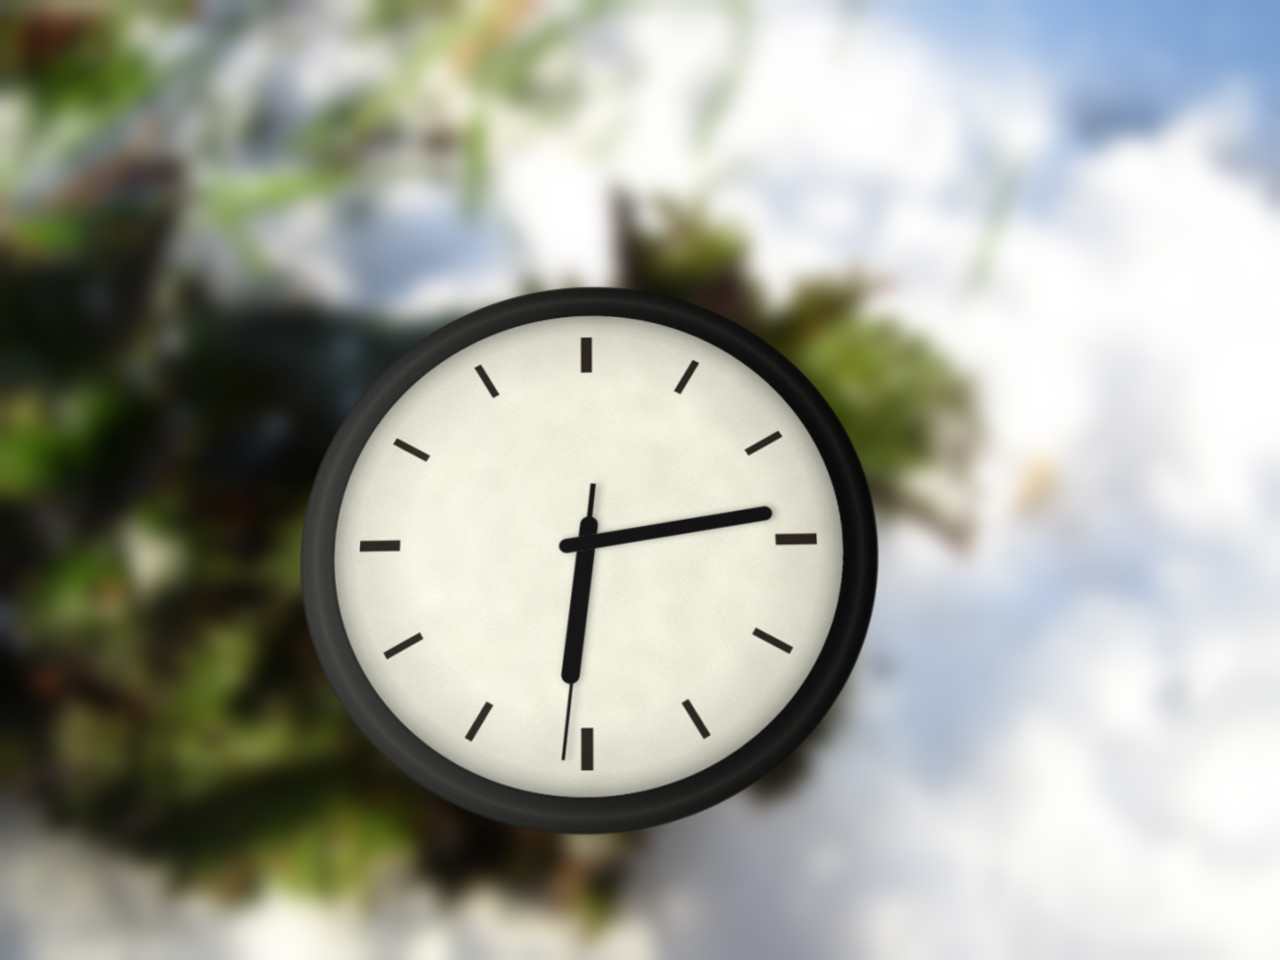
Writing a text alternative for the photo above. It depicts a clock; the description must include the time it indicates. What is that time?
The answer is 6:13:31
